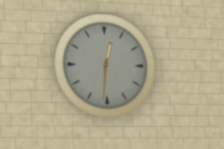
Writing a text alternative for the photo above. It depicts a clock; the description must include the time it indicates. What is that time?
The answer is 12:31
